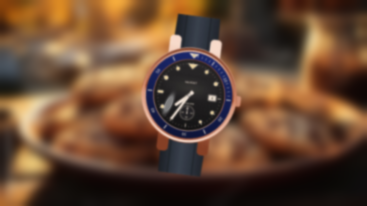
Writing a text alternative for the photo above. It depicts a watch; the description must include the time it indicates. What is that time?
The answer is 7:35
